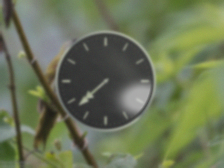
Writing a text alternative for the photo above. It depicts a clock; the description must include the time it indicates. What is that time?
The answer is 7:38
